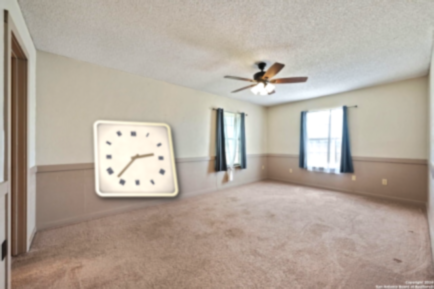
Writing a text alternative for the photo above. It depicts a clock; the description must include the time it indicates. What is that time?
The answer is 2:37
